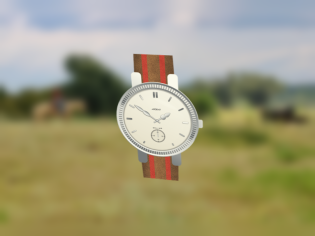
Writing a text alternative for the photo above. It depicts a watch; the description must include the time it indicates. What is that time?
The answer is 1:51
